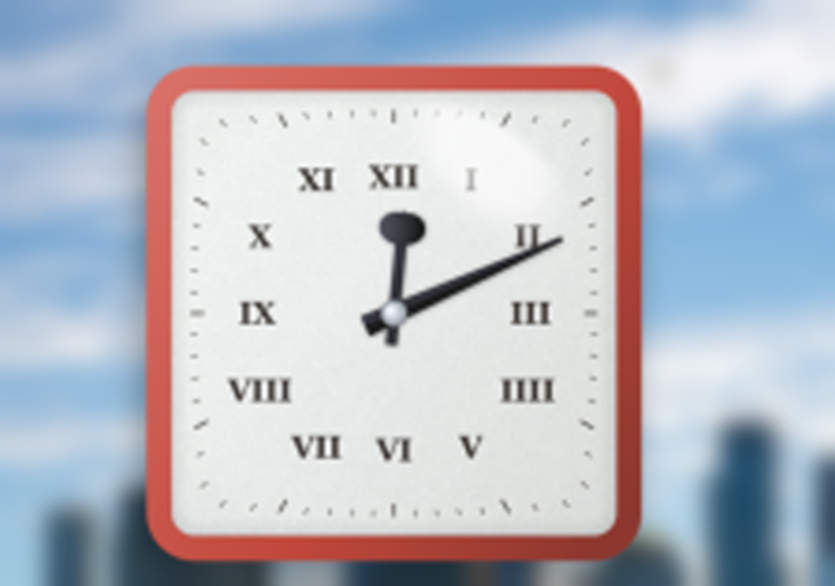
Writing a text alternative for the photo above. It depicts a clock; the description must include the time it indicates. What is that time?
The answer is 12:11
